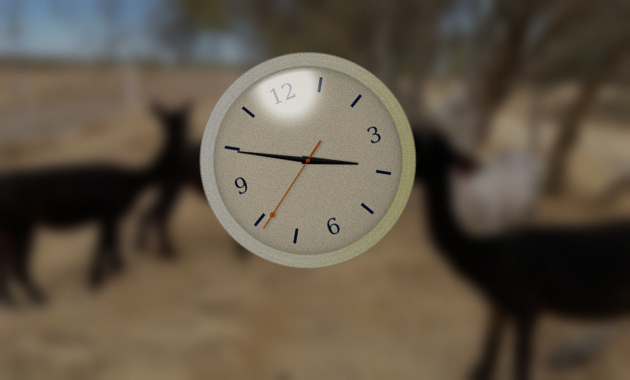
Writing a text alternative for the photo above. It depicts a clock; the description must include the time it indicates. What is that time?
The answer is 3:49:39
